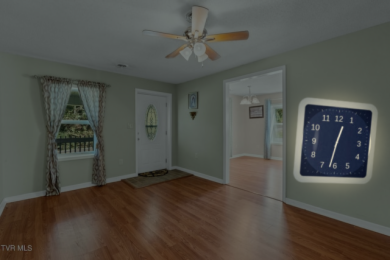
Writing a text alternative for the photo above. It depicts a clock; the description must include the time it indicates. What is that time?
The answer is 12:32
